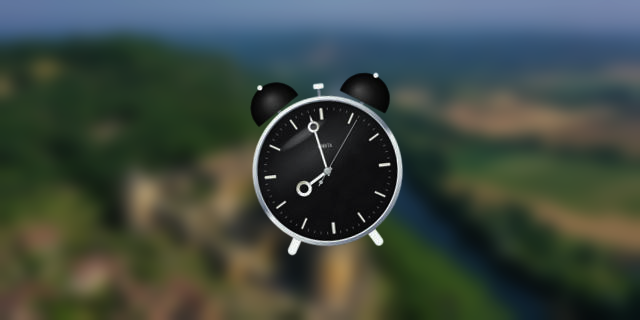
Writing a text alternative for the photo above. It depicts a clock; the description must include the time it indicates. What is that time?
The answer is 7:58:06
